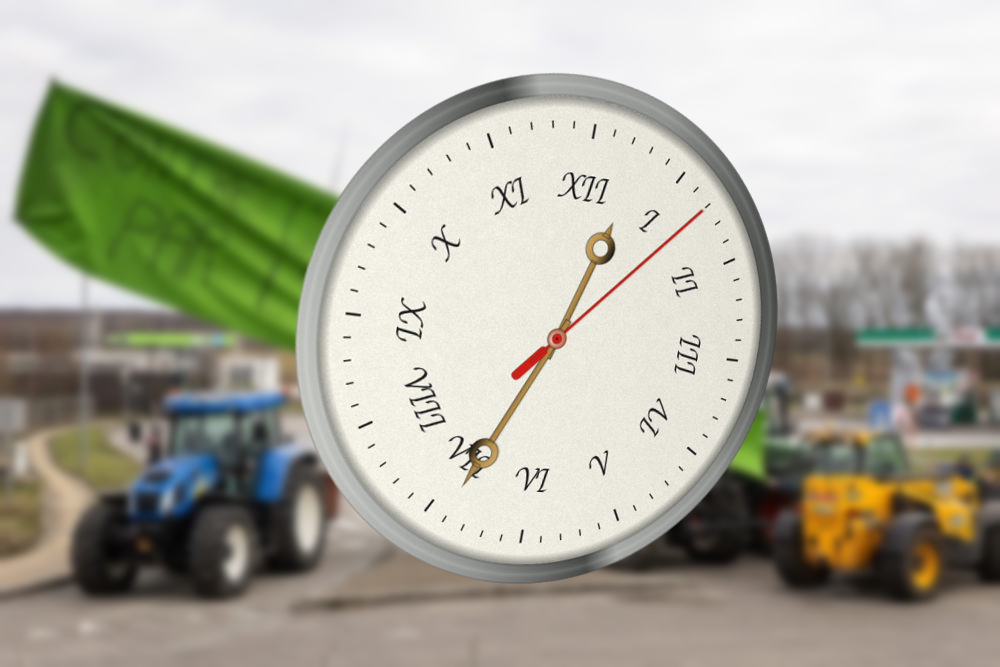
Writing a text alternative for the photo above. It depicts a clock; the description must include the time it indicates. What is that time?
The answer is 12:34:07
